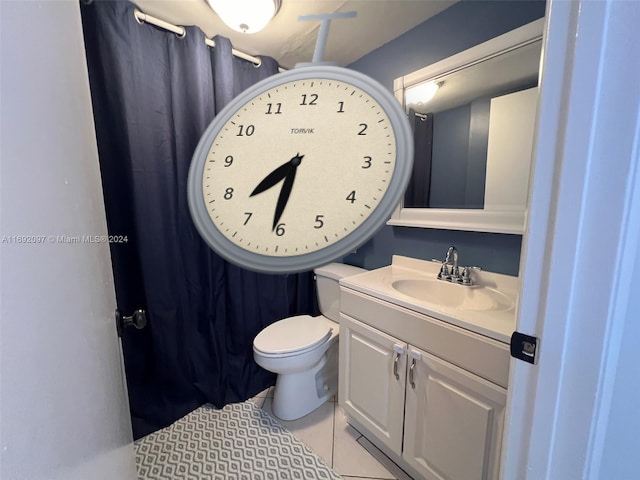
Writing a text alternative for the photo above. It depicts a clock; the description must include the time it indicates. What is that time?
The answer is 7:31
